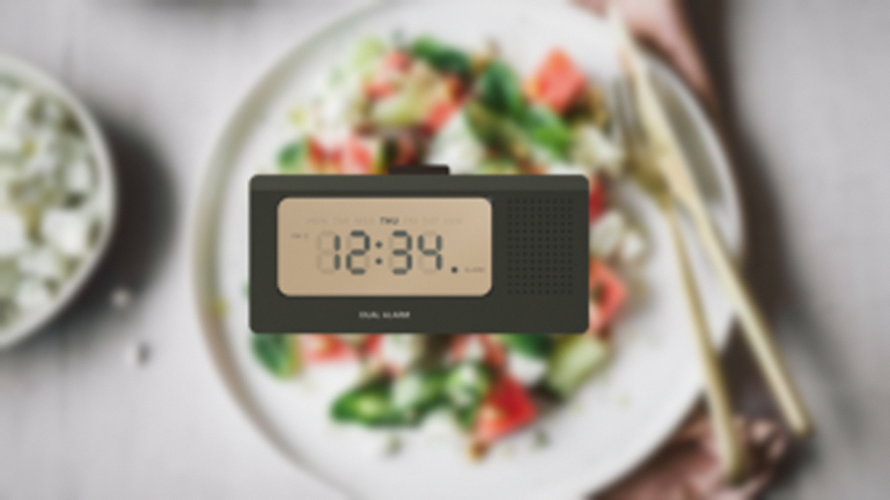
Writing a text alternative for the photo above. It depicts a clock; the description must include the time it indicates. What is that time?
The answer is 12:34
